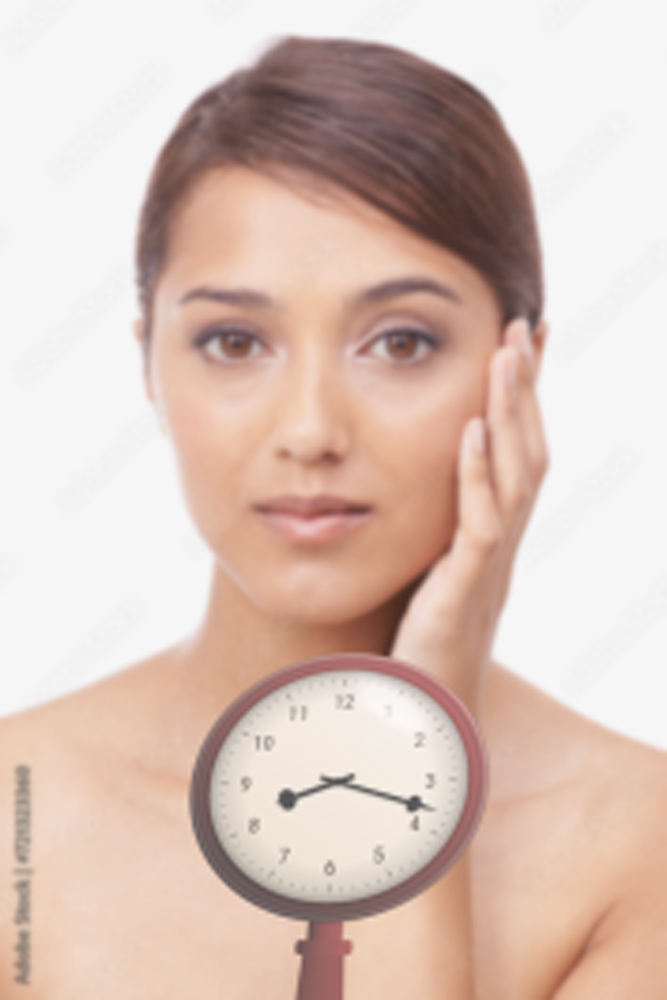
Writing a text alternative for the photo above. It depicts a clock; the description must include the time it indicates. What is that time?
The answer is 8:18
